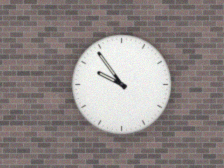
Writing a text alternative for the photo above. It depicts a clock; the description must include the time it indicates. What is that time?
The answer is 9:54
